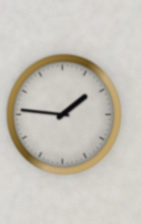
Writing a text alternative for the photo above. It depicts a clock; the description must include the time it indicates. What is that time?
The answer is 1:46
